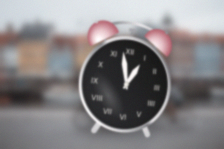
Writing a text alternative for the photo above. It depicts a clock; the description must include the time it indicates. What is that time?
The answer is 12:58
